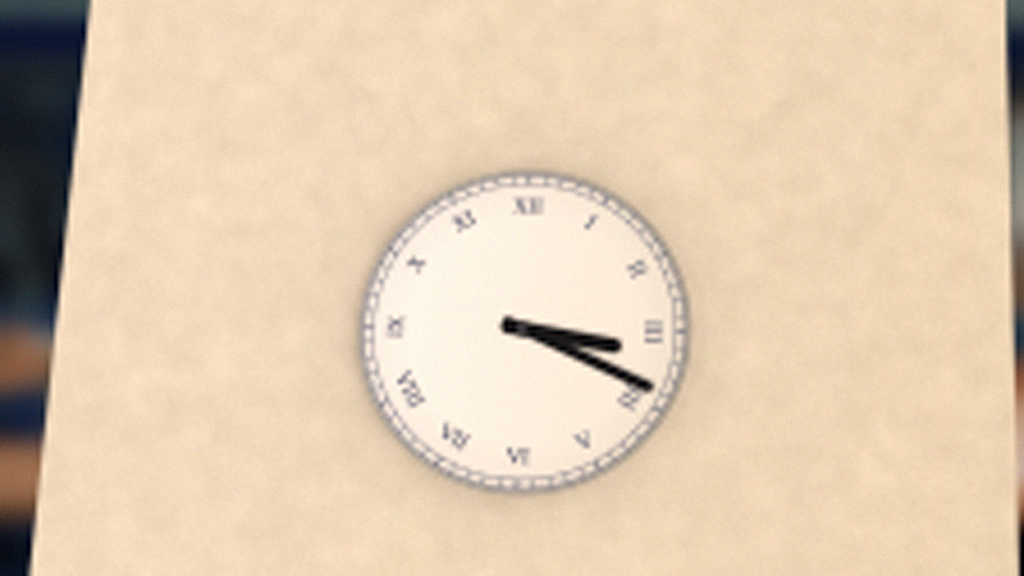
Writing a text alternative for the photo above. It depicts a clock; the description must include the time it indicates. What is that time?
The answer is 3:19
